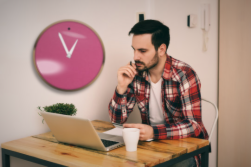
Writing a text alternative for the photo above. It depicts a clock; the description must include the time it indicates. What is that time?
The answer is 12:56
